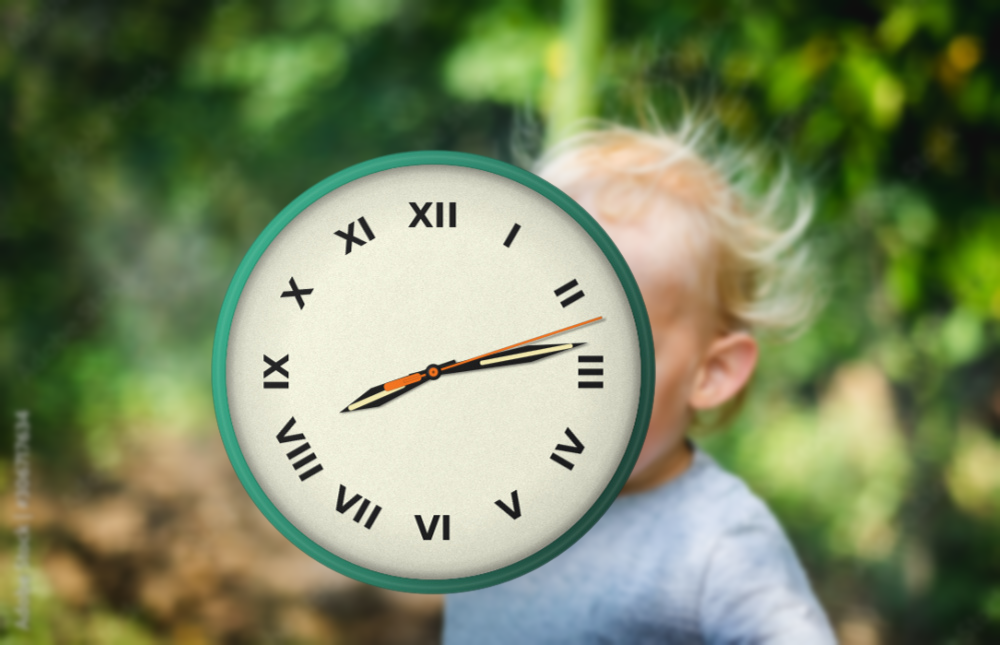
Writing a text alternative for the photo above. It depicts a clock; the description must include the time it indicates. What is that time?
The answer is 8:13:12
